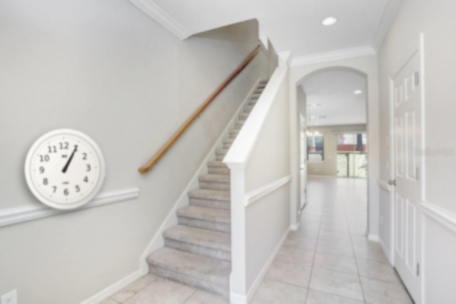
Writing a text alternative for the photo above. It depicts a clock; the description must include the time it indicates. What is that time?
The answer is 1:05
